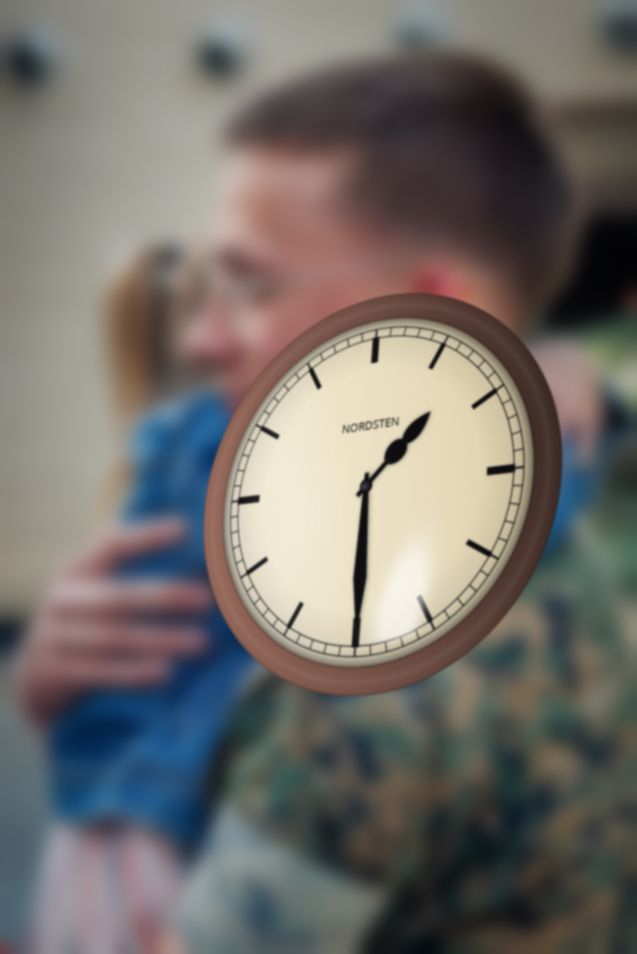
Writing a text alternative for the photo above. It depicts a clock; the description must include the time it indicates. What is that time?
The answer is 1:30
